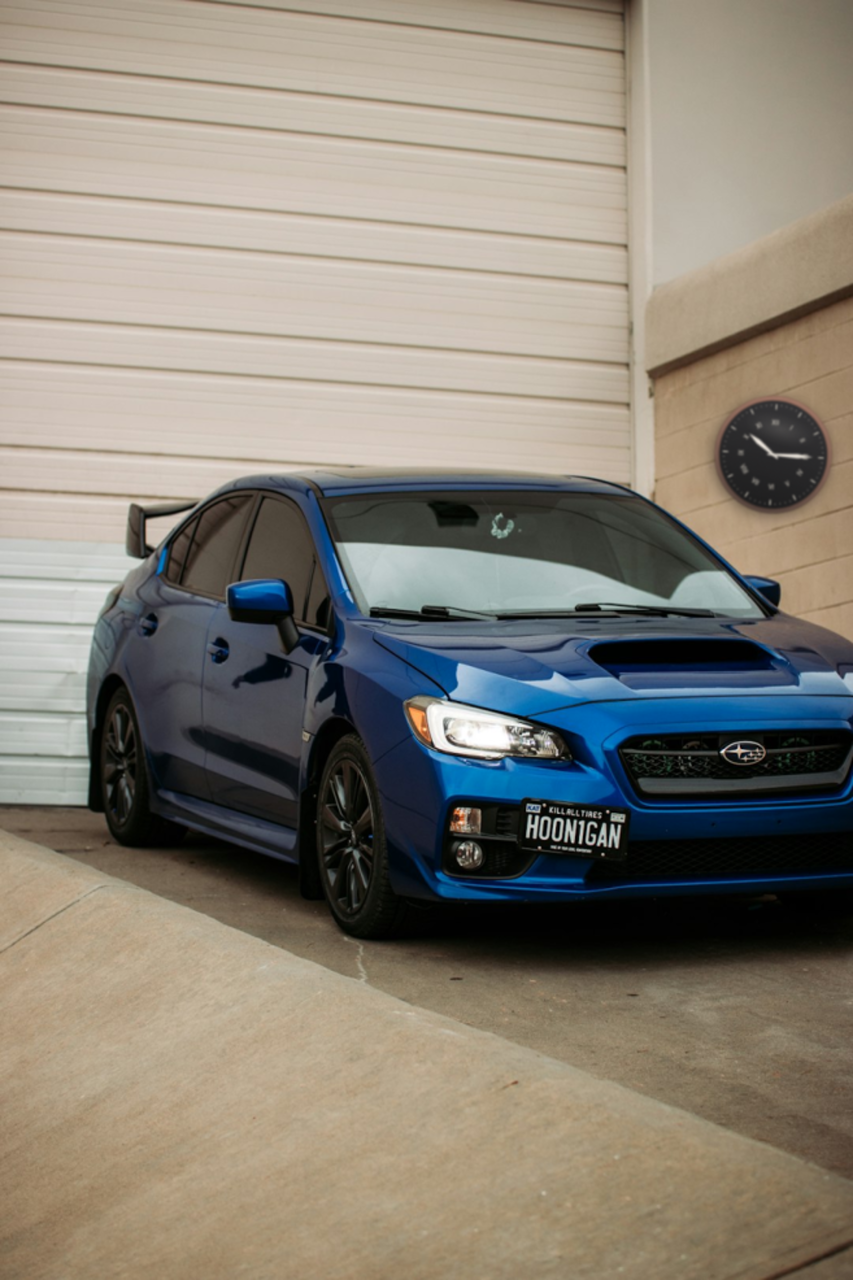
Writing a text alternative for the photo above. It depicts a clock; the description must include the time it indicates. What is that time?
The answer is 10:15
